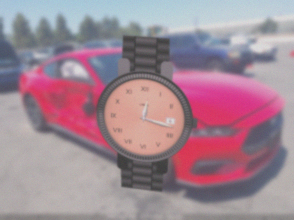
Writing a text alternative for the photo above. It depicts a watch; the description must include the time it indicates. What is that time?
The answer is 12:17
